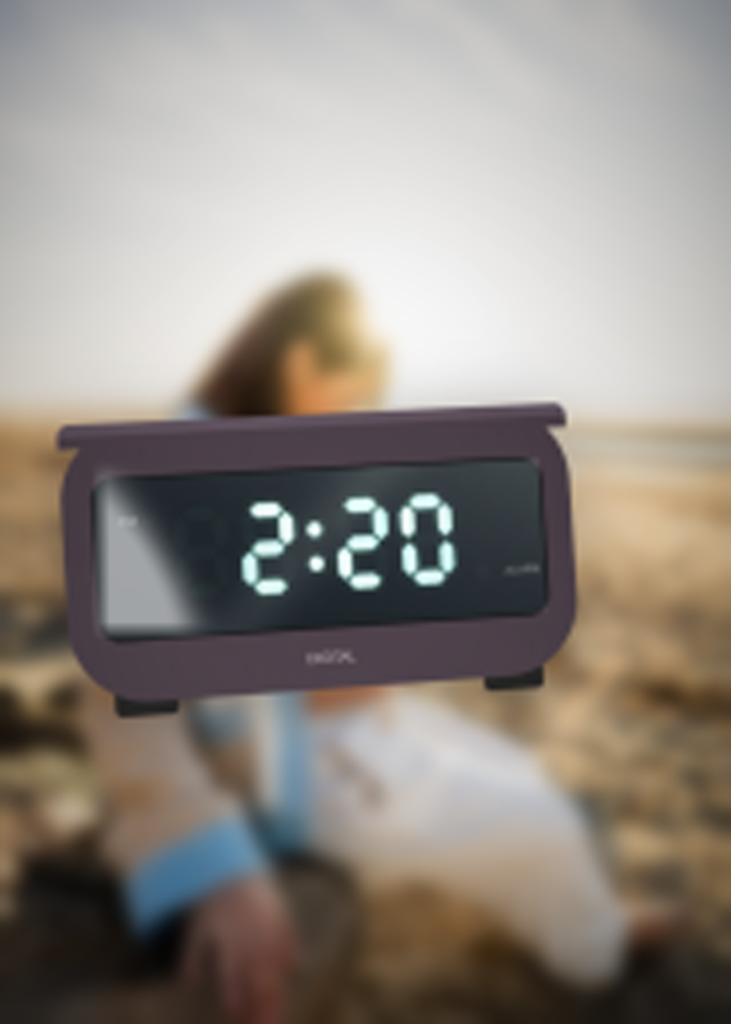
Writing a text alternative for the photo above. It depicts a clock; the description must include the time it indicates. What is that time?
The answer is 2:20
